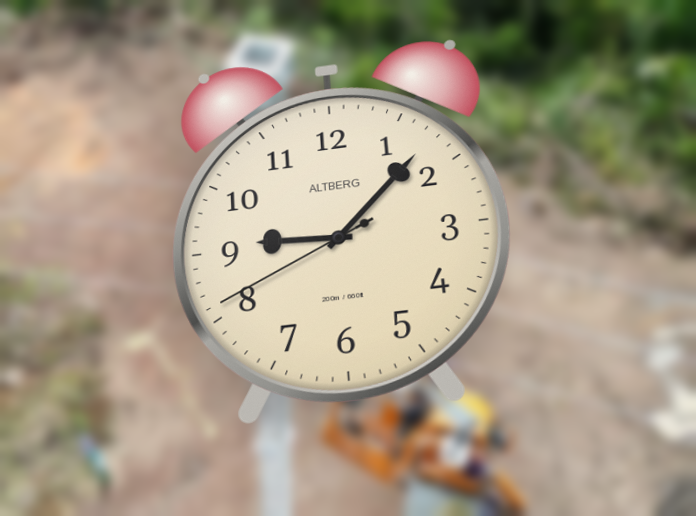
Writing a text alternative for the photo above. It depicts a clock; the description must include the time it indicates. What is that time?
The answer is 9:07:41
